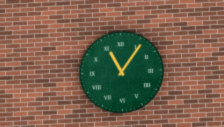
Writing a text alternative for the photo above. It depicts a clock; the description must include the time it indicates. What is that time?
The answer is 11:06
